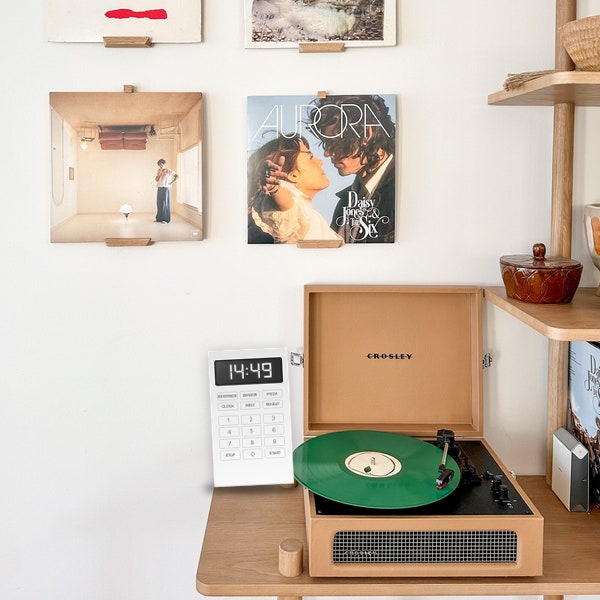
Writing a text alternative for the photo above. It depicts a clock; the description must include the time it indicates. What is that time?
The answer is 14:49
